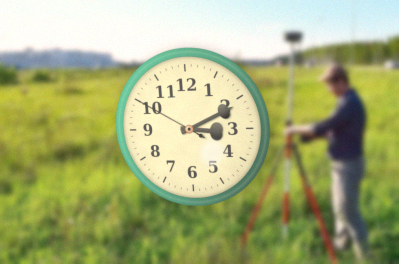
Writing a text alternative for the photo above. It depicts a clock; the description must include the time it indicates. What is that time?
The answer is 3:10:50
